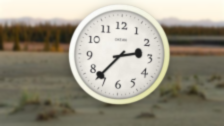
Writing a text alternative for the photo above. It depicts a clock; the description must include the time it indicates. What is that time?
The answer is 2:37
